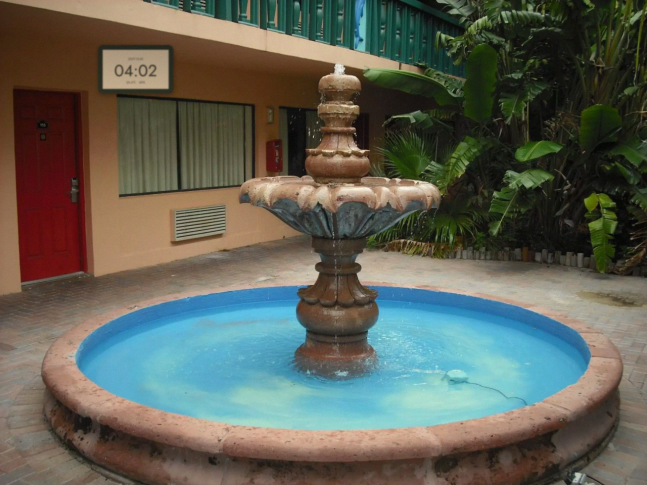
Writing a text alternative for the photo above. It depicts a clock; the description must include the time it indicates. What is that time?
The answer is 4:02
